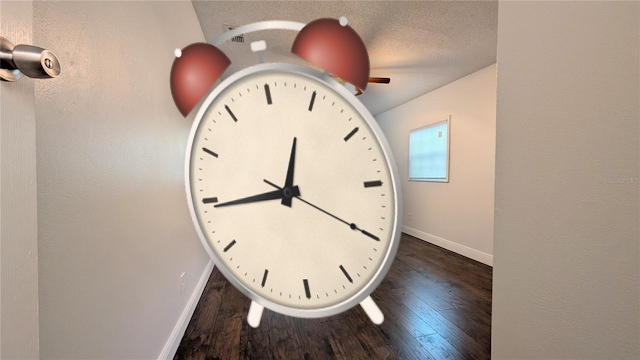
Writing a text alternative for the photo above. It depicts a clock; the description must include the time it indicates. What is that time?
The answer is 12:44:20
